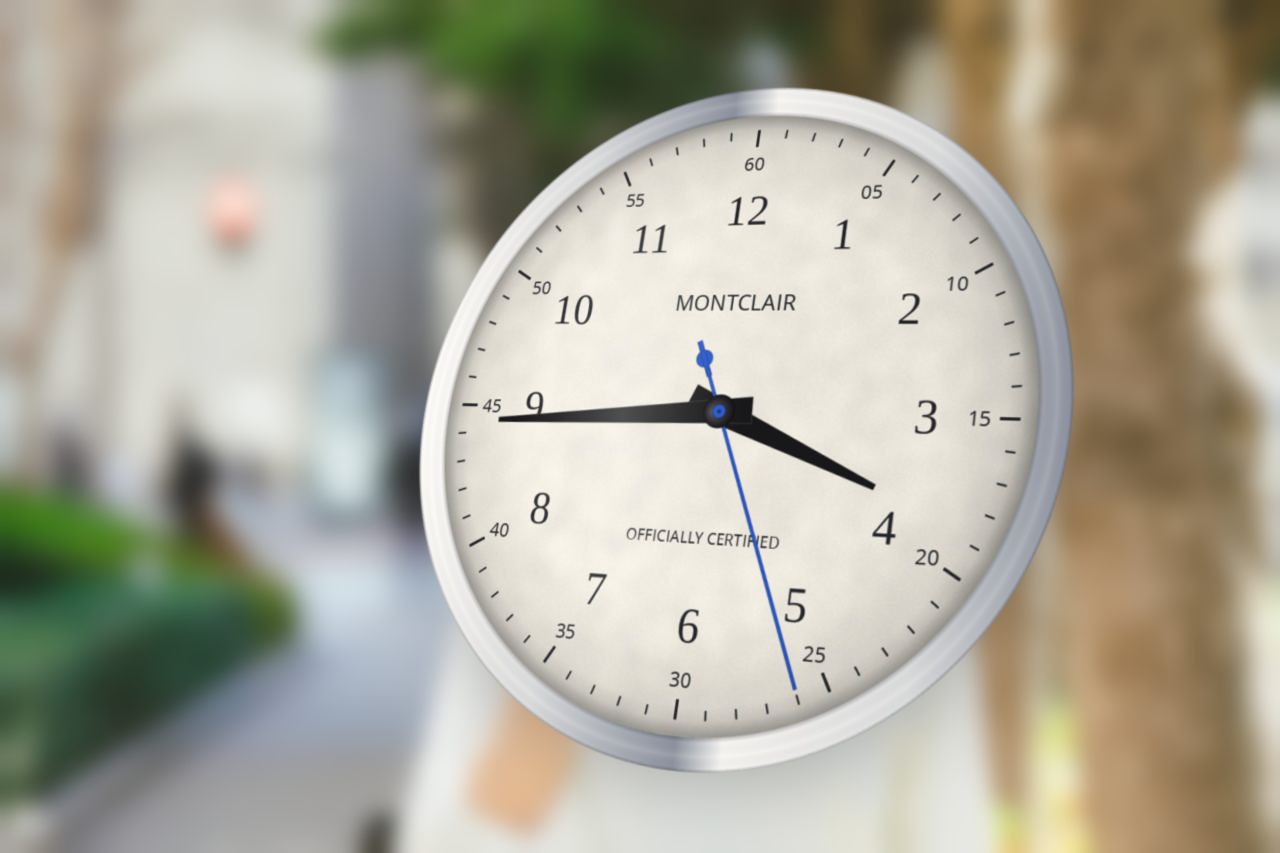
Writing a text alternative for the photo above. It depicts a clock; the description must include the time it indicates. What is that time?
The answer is 3:44:26
